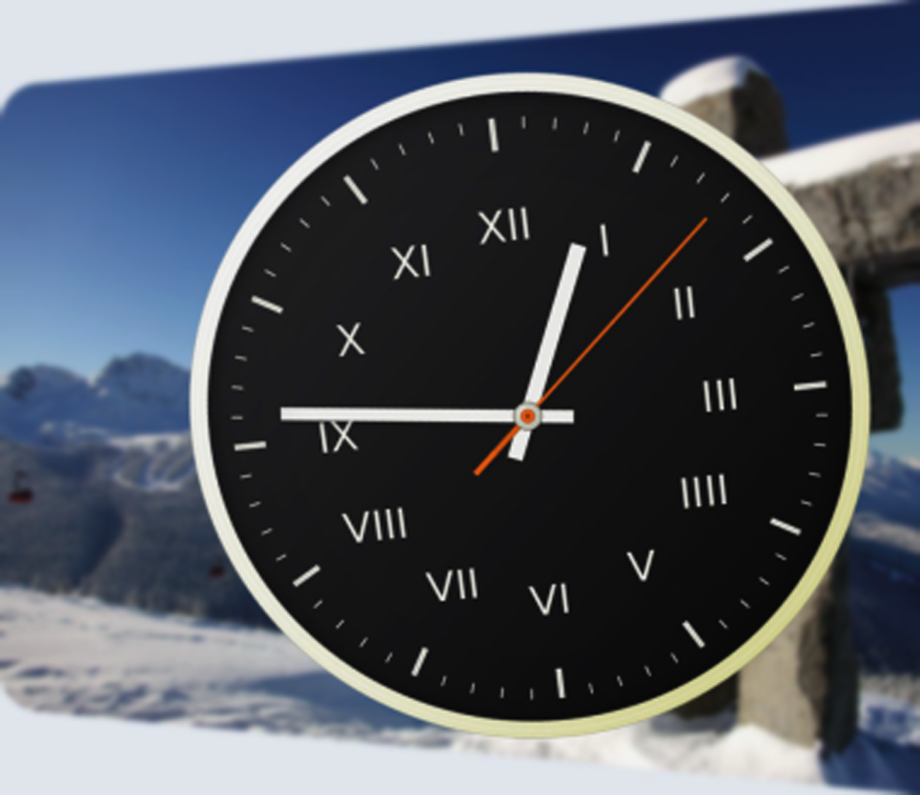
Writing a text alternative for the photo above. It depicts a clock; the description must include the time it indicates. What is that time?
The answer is 12:46:08
